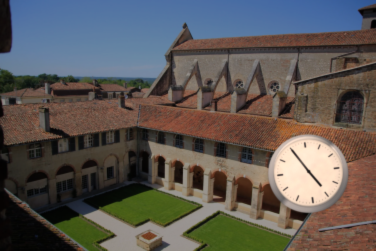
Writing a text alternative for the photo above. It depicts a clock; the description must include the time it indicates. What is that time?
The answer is 4:55
